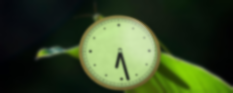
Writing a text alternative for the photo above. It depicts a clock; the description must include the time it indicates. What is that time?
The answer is 6:28
